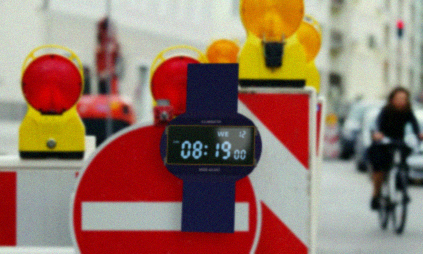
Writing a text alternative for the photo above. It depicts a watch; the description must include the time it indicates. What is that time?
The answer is 8:19:00
